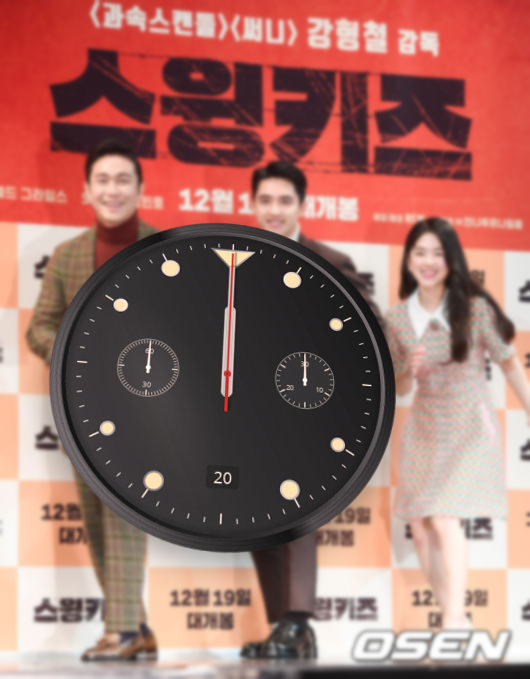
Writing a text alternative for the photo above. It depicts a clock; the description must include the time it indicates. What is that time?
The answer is 12:00
